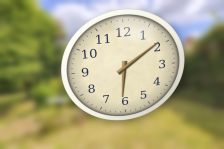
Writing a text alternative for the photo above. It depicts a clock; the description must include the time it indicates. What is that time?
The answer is 6:09
